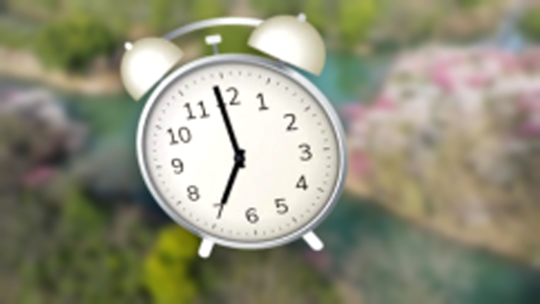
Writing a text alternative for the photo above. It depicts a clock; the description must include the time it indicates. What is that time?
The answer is 6:59
